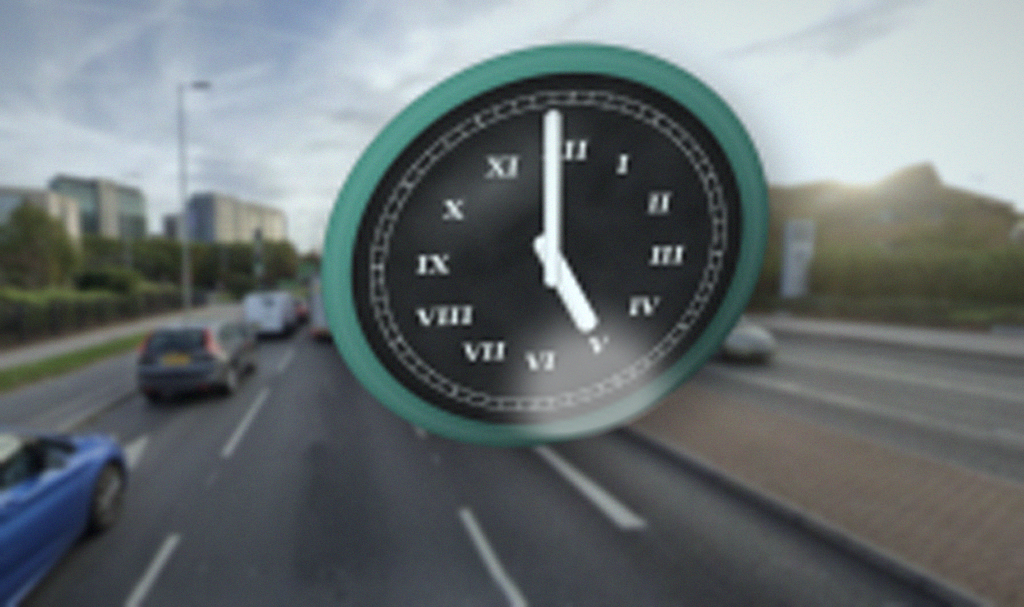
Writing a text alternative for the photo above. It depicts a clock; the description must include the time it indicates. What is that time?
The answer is 4:59
